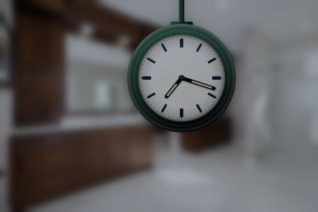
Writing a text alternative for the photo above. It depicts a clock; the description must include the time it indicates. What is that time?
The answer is 7:18
